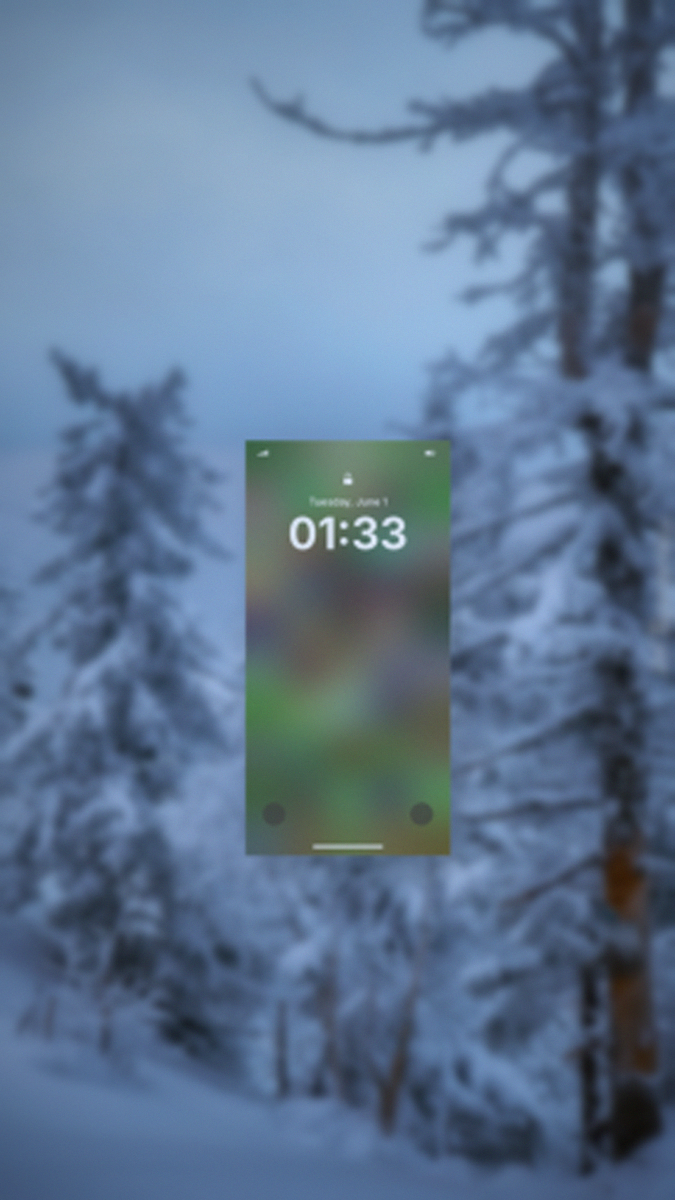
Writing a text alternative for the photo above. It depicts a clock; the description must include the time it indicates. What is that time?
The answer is 1:33
